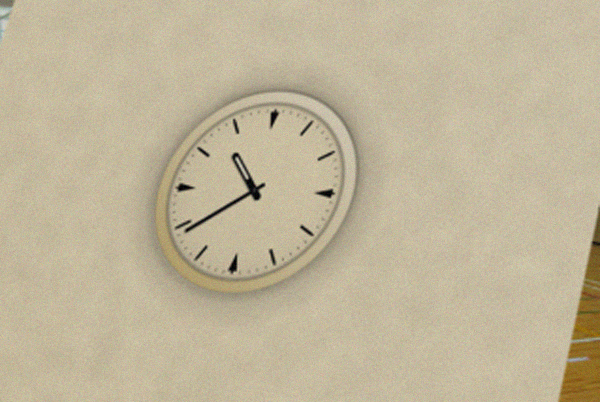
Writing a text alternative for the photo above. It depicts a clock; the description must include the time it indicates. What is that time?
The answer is 10:39
